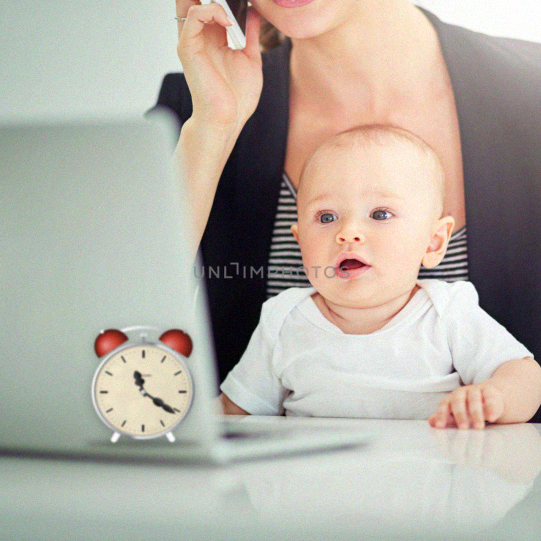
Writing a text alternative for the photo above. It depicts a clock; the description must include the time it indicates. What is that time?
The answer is 11:21
